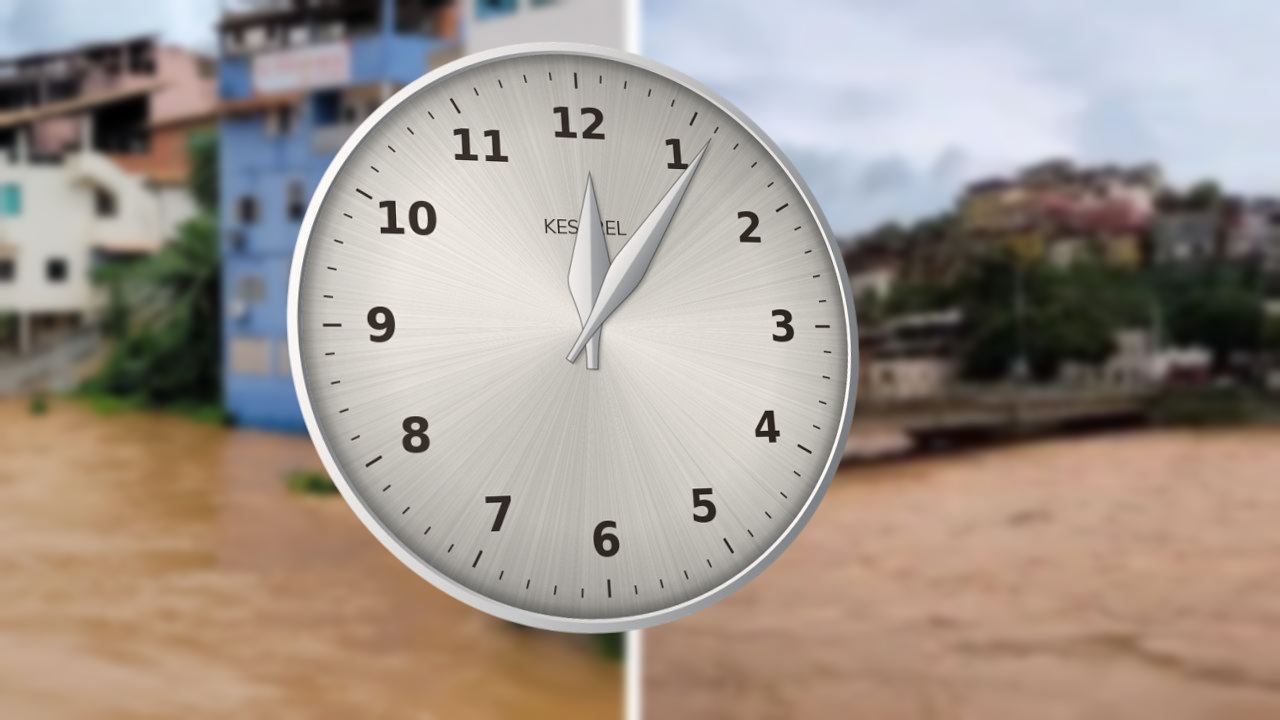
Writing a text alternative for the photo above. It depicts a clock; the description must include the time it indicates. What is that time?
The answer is 12:06
